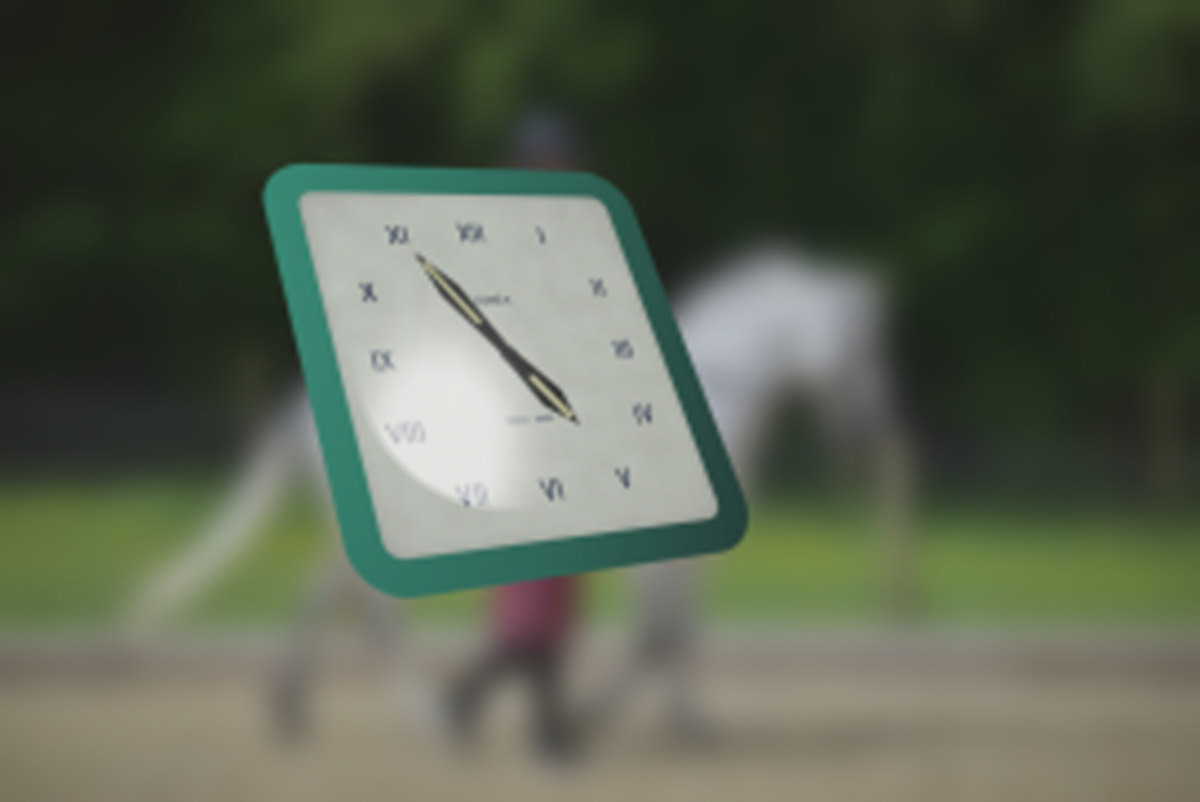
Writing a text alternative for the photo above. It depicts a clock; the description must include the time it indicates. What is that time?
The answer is 4:55
